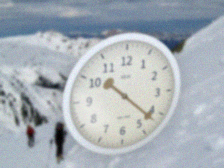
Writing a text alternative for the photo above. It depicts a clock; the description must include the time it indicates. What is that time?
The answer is 10:22
